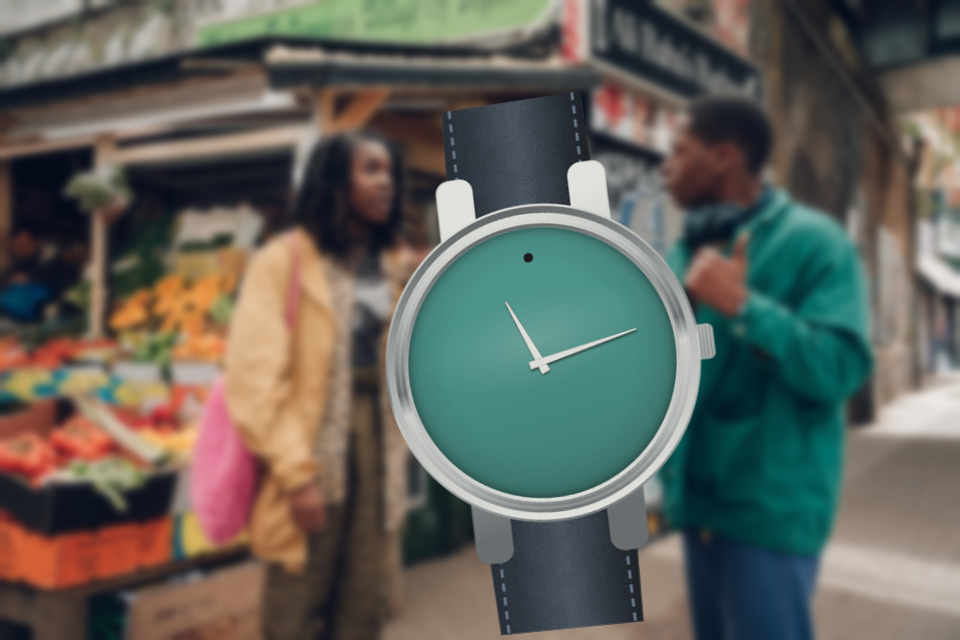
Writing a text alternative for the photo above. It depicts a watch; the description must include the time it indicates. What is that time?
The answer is 11:13
